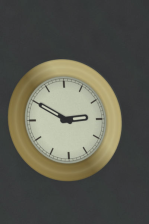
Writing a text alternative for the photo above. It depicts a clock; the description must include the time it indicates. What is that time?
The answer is 2:50
